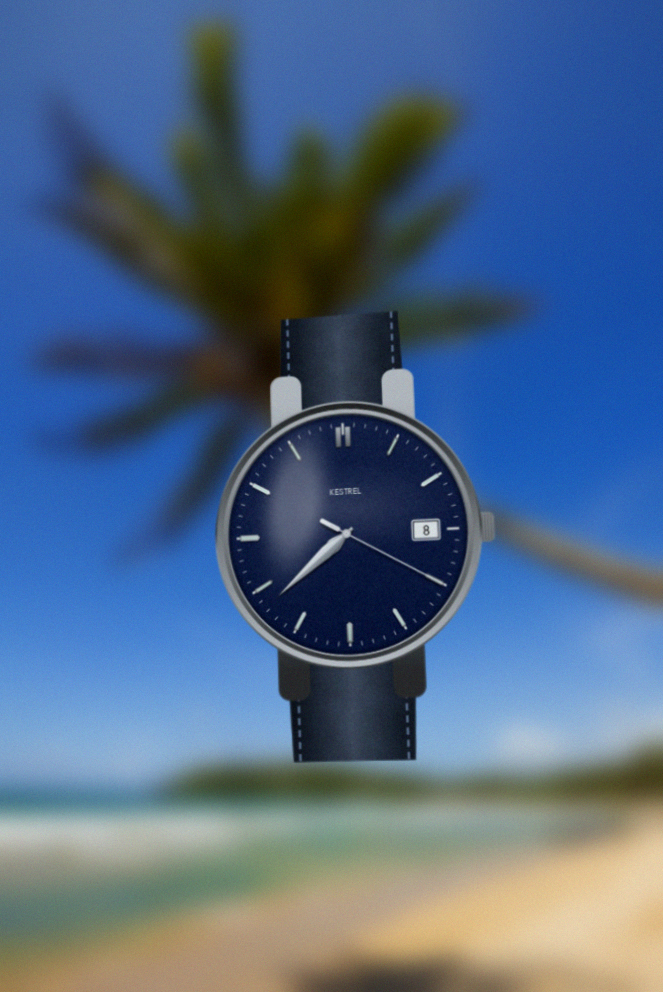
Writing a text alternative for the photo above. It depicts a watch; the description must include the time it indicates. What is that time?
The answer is 7:38:20
